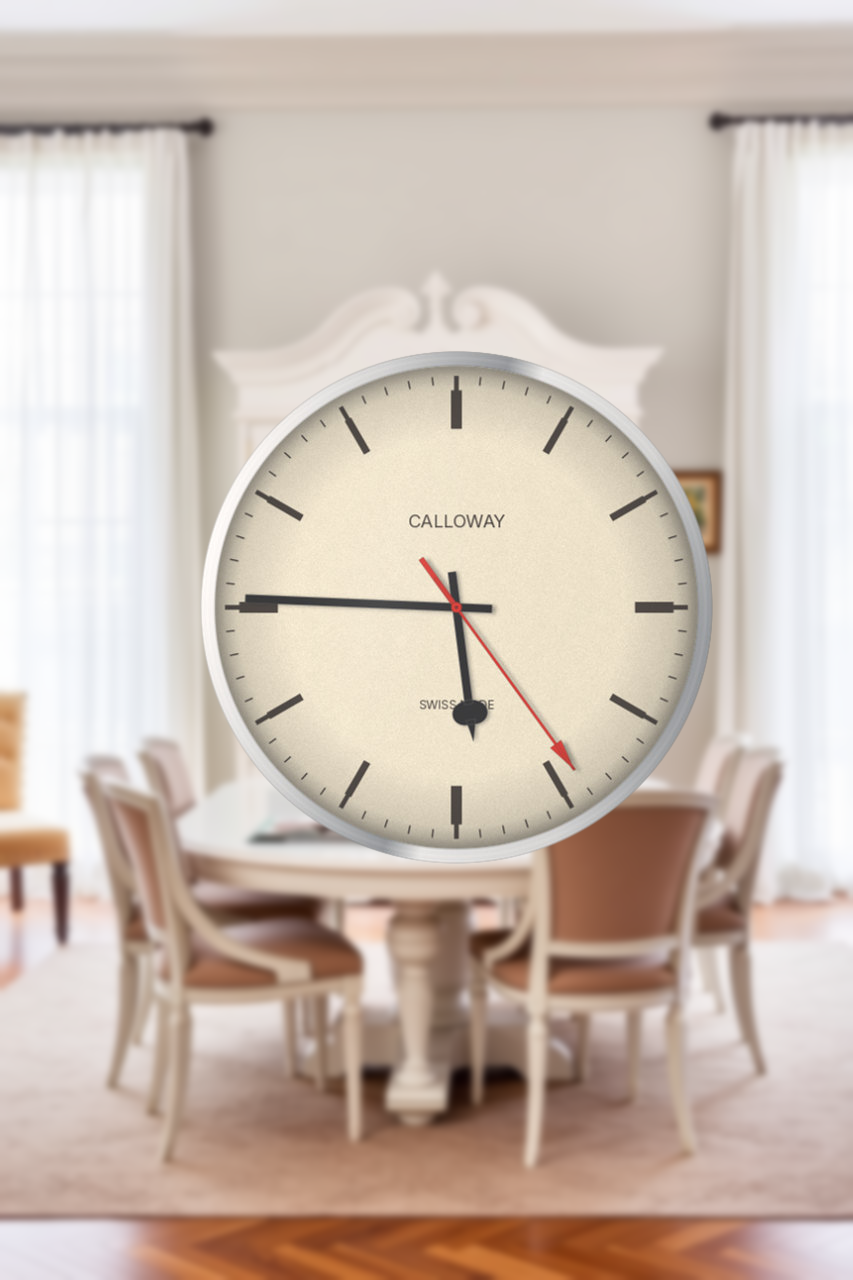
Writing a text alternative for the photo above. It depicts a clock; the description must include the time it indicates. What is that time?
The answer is 5:45:24
